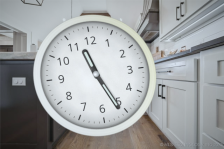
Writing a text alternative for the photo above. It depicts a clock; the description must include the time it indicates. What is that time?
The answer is 11:26
